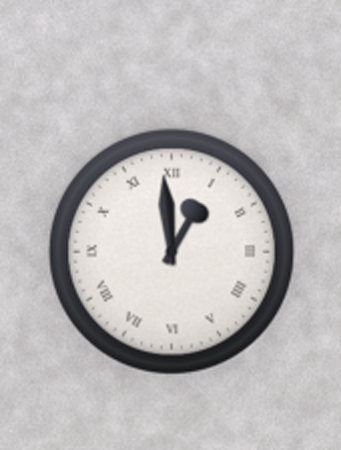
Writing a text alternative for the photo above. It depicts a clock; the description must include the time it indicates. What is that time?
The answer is 12:59
